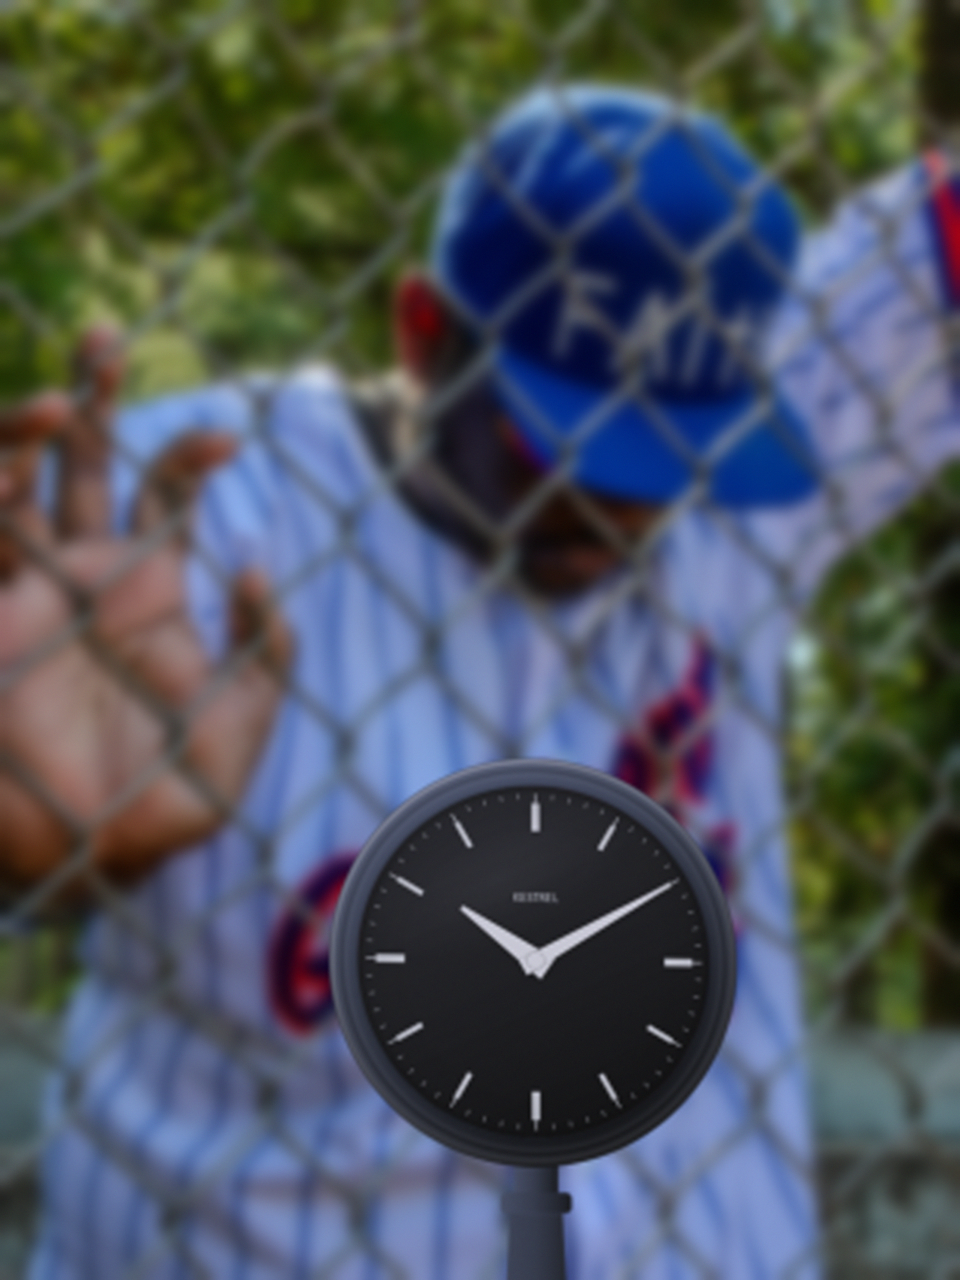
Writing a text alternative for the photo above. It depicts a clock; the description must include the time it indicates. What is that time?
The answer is 10:10
